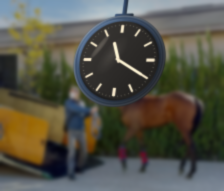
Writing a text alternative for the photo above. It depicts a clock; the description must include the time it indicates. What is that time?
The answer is 11:20
